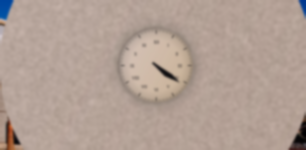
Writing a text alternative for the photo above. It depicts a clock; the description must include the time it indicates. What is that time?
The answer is 4:21
